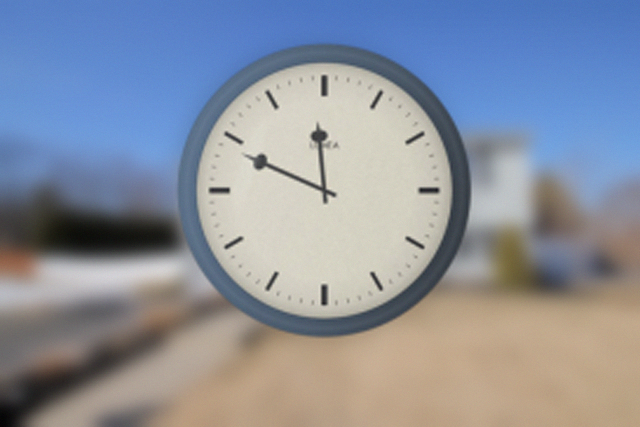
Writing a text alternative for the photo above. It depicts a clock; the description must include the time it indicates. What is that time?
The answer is 11:49
